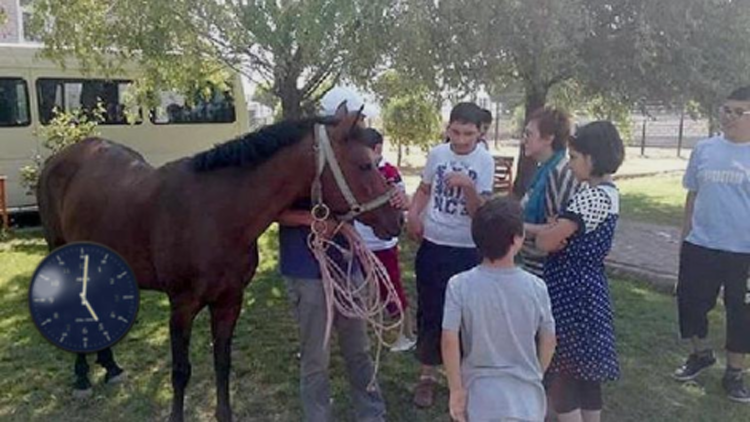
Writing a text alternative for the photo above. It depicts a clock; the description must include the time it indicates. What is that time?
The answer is 5:01
